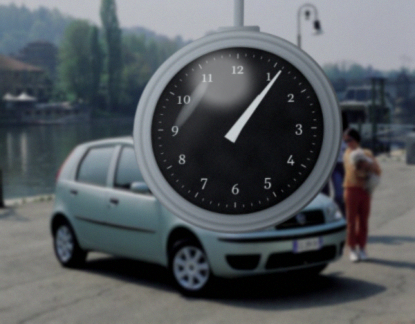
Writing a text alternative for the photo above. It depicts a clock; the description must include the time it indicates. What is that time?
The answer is 1:06
